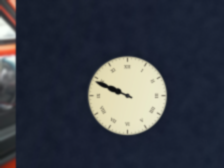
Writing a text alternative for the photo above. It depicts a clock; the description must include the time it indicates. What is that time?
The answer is 9:49
